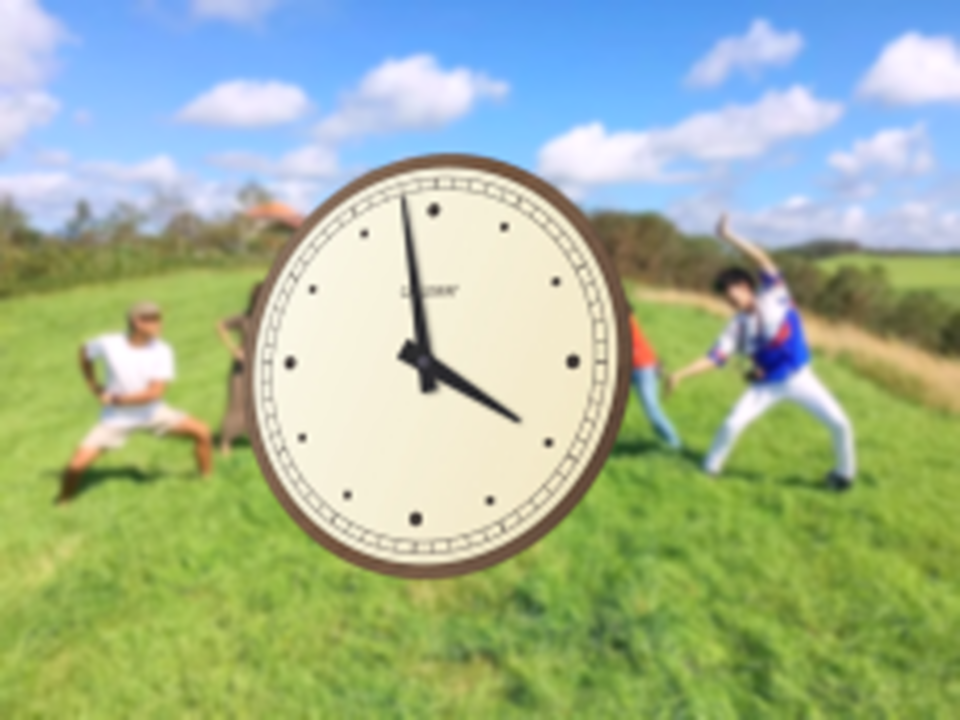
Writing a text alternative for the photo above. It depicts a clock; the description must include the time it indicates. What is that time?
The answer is 3:58
